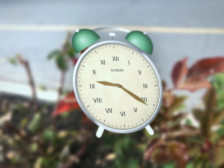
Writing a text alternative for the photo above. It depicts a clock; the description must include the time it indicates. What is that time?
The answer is 9:21
